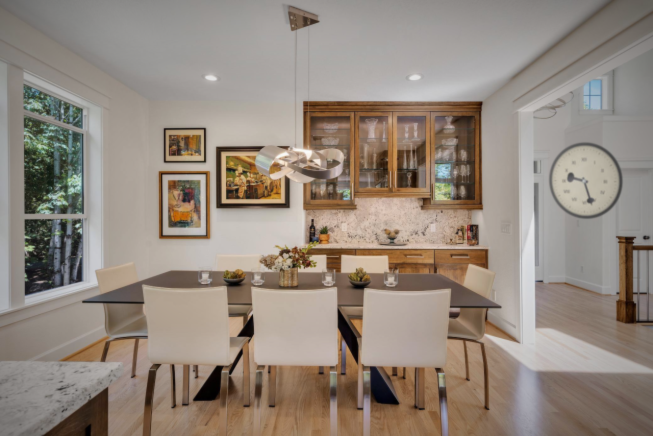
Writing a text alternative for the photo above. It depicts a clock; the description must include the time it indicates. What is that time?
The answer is 9:27
